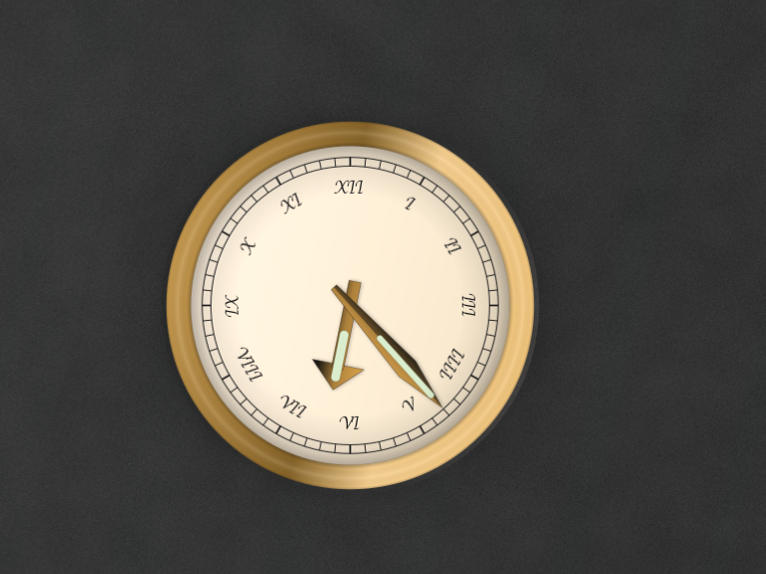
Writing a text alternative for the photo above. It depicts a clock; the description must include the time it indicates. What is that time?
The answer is 6:23
